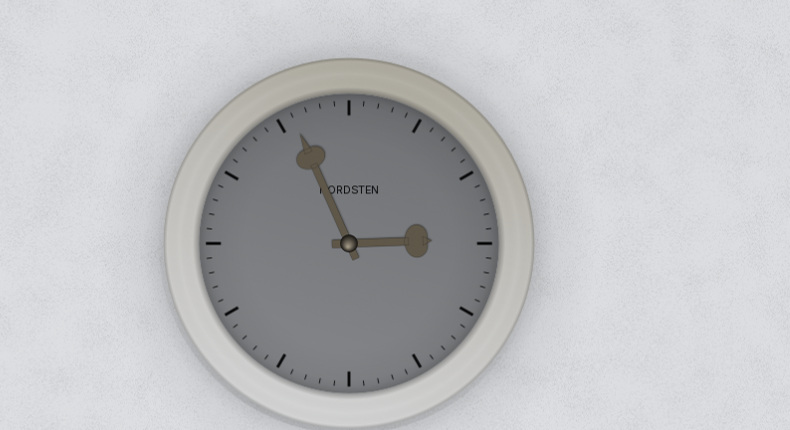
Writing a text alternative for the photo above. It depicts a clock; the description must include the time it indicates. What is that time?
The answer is 2:56
